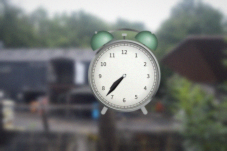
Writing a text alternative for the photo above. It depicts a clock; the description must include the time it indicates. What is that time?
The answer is 7:37
